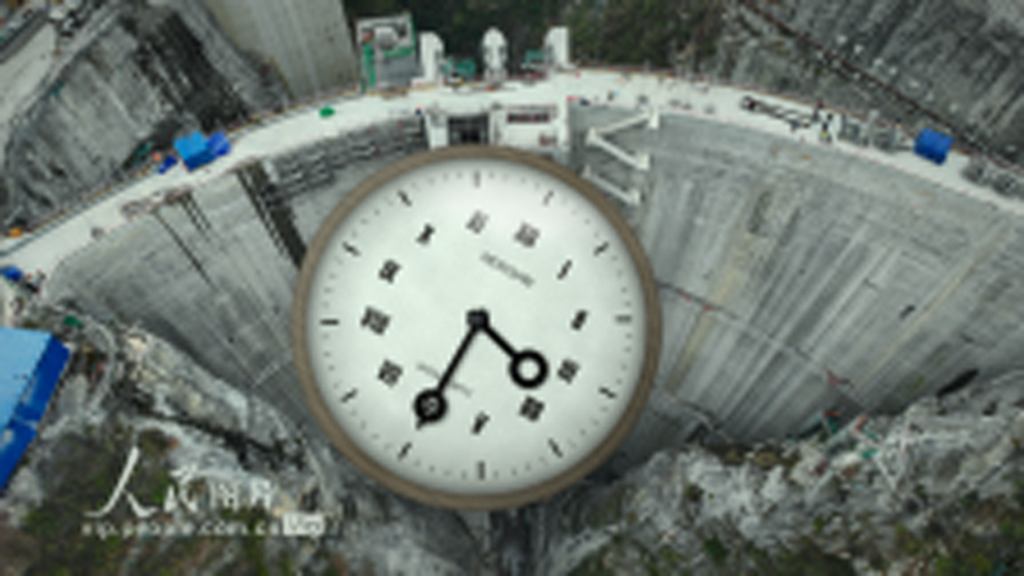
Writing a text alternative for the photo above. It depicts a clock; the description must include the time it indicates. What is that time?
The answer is 3:30
